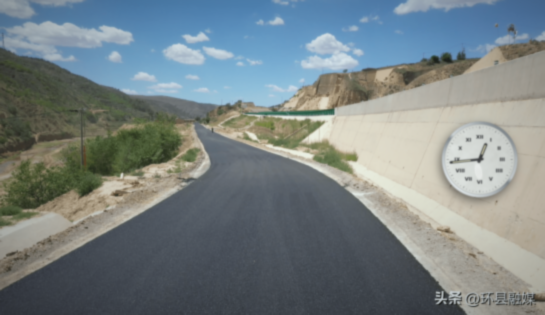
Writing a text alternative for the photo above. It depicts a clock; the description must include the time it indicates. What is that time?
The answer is 12:44
